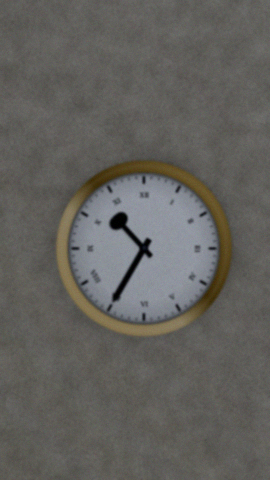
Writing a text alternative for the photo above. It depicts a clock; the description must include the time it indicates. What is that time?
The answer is 10:35
